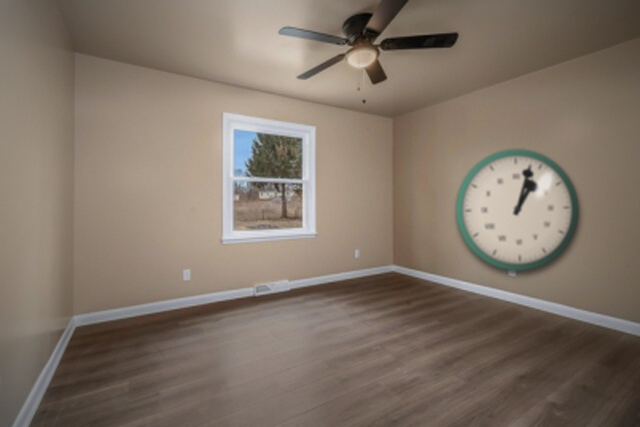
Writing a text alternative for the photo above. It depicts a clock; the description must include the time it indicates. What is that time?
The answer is 1:03
